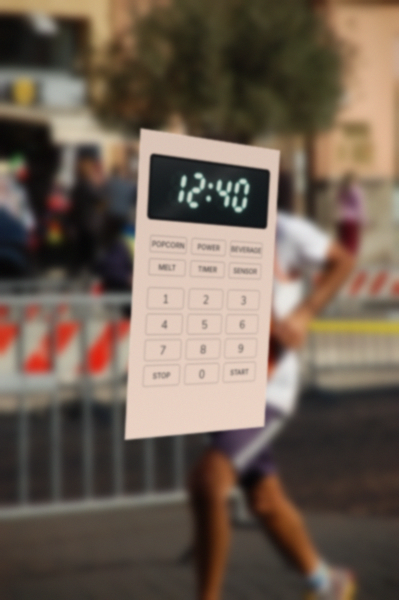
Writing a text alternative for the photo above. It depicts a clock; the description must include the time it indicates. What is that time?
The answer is 12:40
